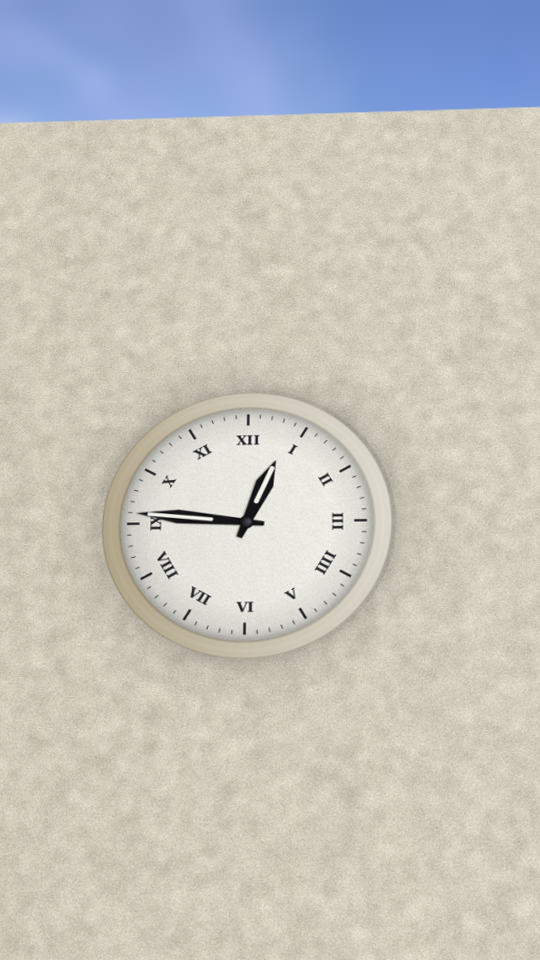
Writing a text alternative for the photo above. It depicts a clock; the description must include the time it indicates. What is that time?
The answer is 12:46
